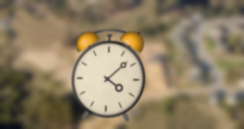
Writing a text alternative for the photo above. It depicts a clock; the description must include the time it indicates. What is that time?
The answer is 4:08
